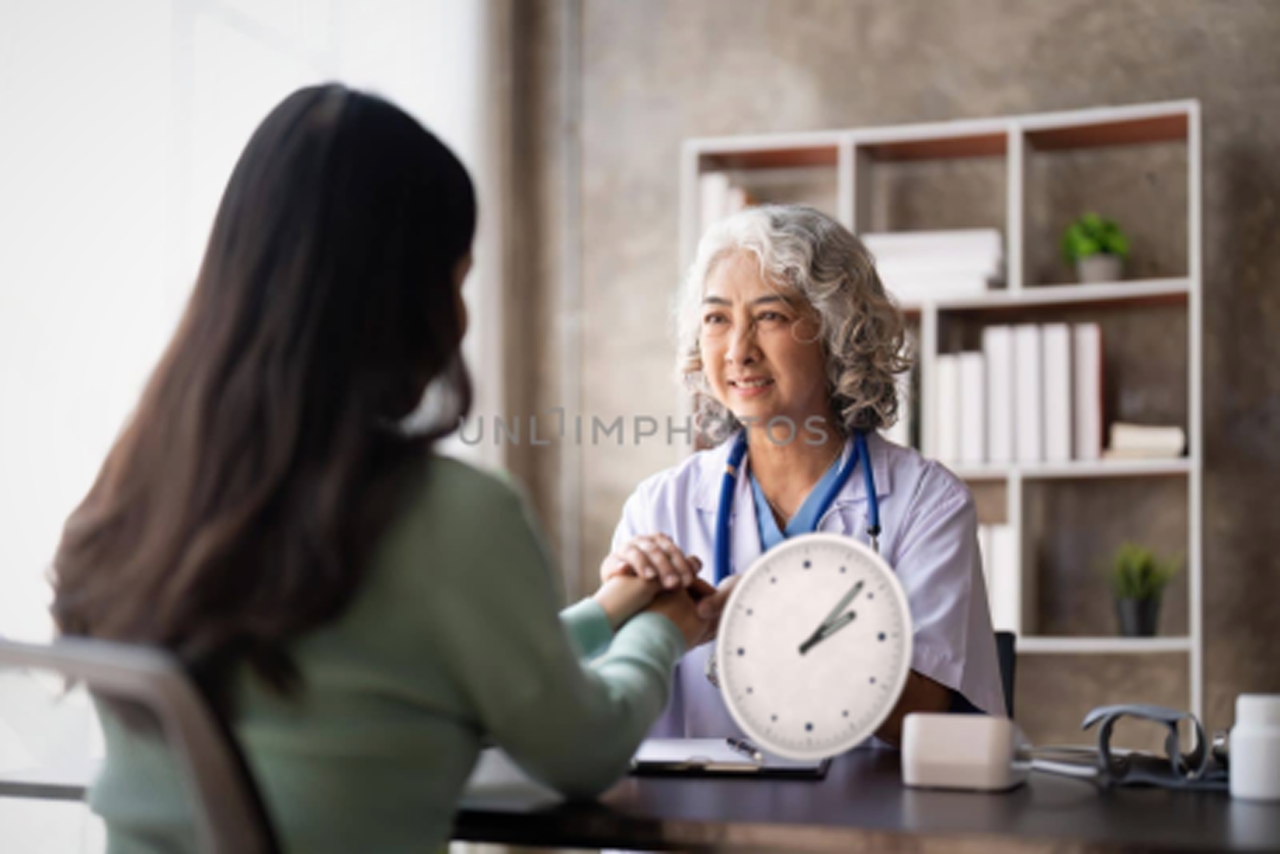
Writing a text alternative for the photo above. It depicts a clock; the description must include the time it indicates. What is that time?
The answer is 2:08
